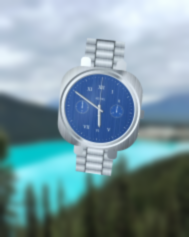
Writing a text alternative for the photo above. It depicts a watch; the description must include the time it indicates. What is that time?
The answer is 5:50
